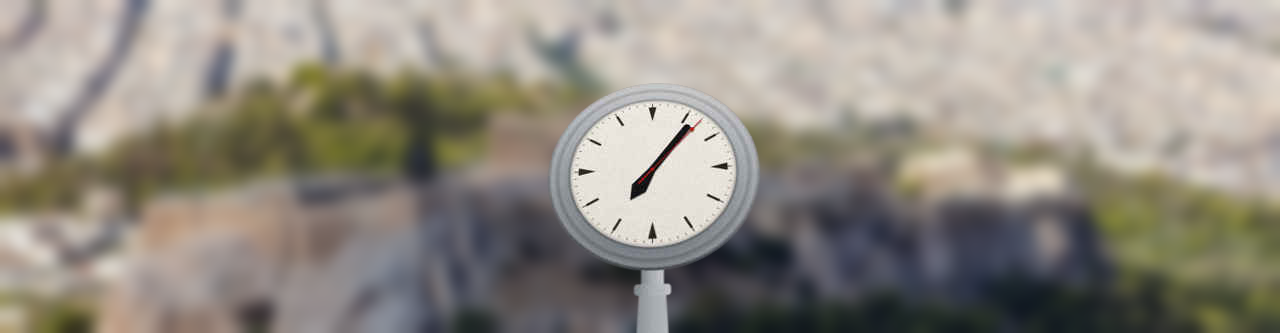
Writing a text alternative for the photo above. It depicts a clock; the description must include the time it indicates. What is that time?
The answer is 7:06:07
